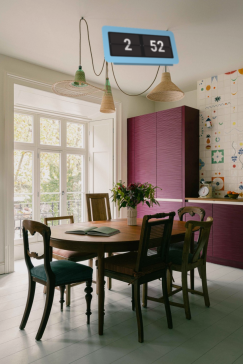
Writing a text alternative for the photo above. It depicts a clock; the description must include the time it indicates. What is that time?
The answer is 2:52
